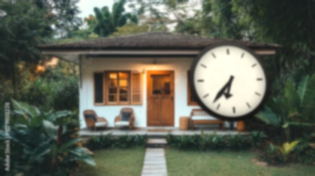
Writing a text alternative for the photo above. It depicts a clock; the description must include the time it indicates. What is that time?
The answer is 6:37
